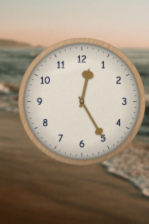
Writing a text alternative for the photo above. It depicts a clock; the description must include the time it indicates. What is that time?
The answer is 12:25
